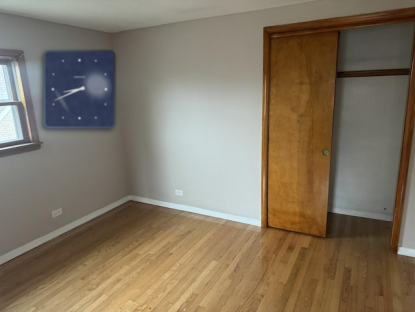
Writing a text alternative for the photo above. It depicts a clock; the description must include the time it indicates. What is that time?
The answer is 8:41
